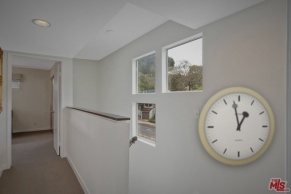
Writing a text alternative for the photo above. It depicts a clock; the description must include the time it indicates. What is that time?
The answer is 12:58
